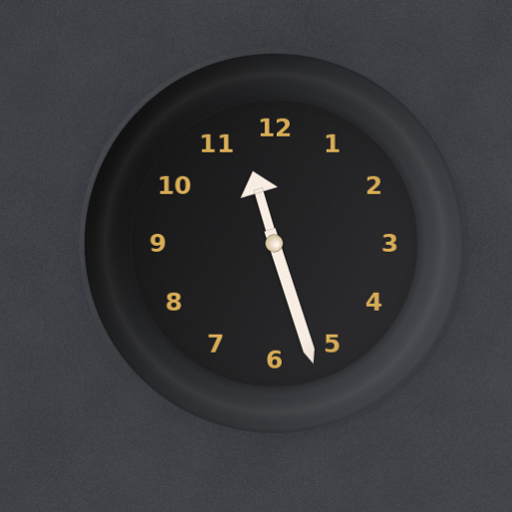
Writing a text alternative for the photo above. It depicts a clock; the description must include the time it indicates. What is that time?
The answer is 11:27
